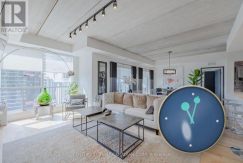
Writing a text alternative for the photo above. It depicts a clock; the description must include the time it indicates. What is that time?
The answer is 11:02
